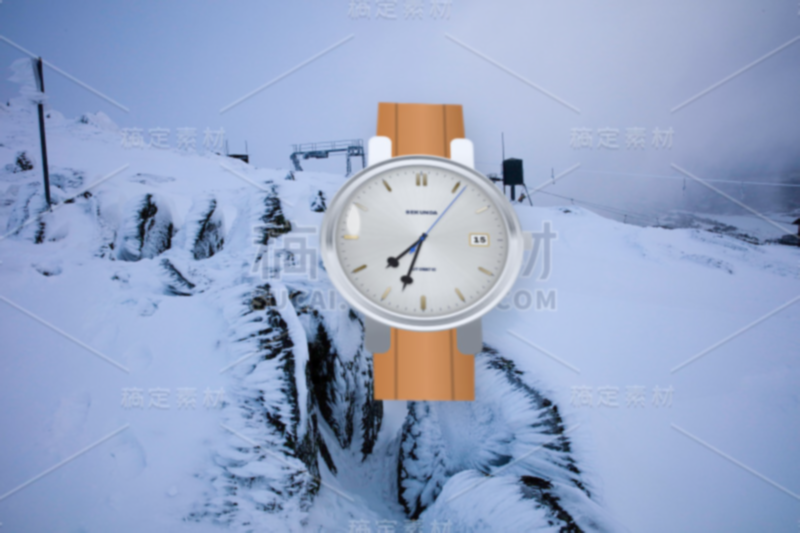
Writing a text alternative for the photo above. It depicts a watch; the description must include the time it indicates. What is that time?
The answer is 7:33:06
